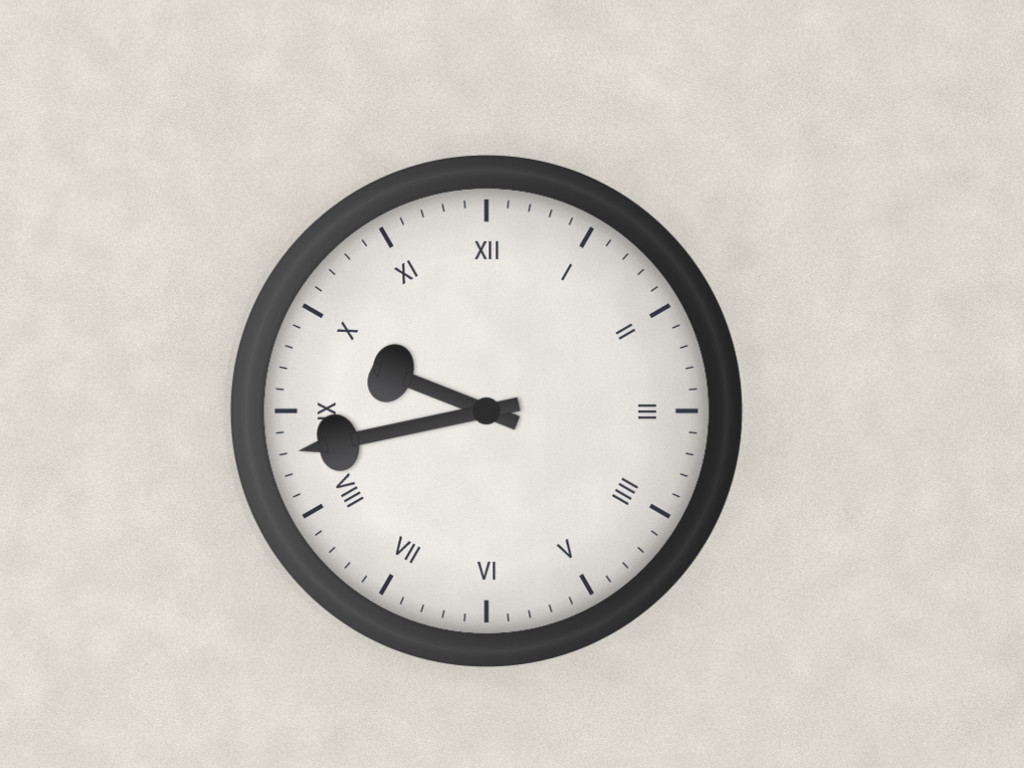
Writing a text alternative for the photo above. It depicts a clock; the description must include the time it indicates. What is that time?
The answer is 9:43
